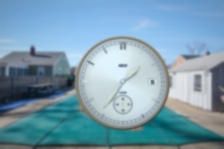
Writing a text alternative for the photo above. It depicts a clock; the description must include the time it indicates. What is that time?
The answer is 1:36
